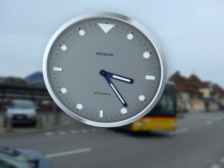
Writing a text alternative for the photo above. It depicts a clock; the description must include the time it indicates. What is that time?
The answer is 3:24
